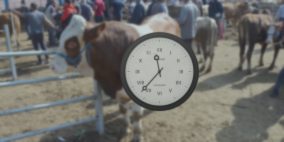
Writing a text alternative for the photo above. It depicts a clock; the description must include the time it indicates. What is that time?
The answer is 11:37
